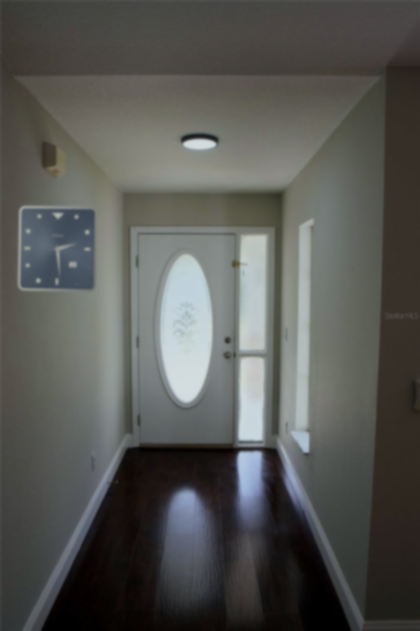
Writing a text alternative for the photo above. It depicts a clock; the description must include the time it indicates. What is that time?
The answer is 2:29
